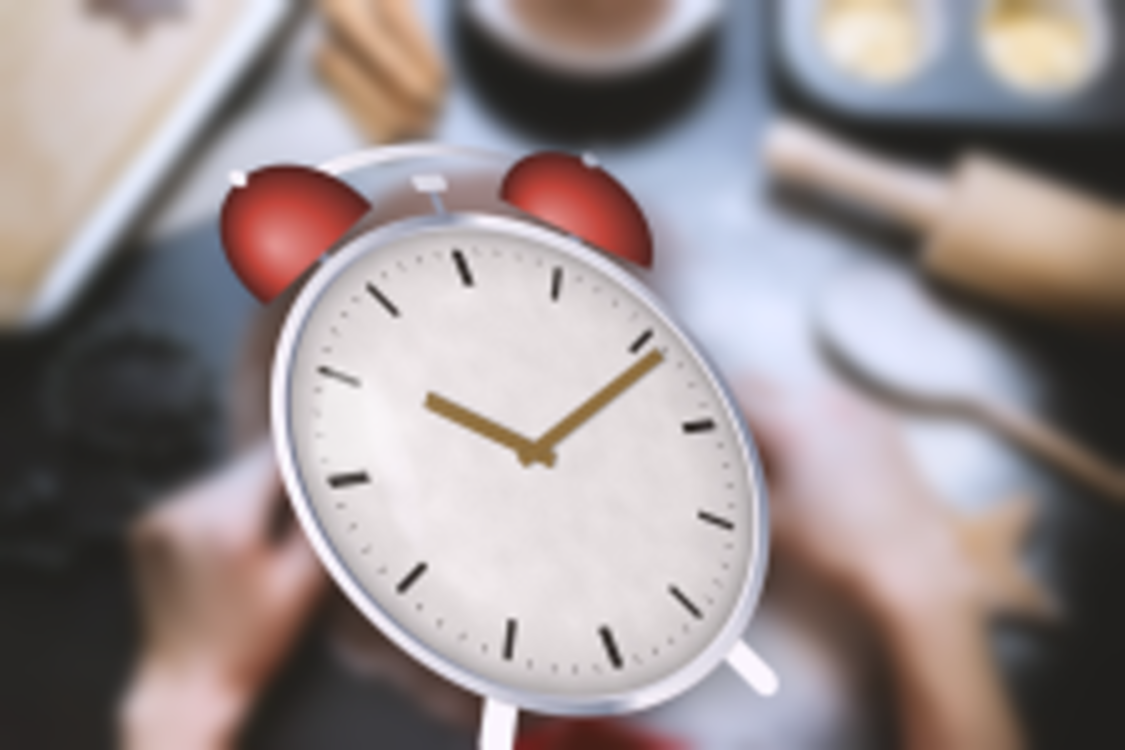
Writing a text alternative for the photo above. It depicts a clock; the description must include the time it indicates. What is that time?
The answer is 10:11
